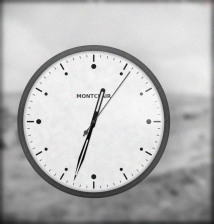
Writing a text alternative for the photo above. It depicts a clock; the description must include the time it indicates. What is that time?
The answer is 12:33:06
